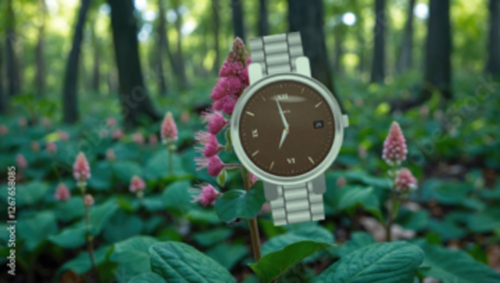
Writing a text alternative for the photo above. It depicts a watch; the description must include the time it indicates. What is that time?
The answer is 6:58
